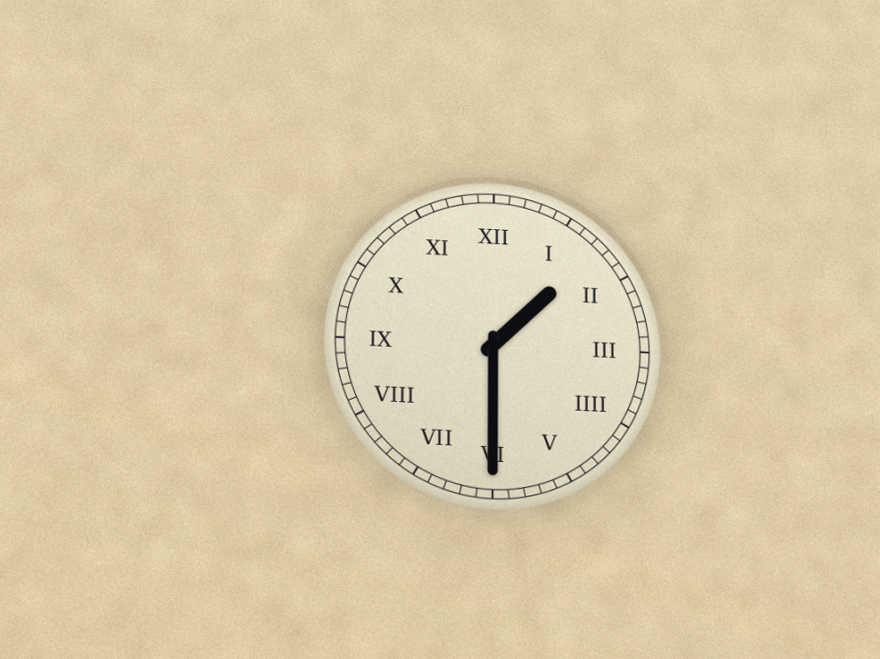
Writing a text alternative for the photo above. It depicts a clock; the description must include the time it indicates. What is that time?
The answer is 1:30
